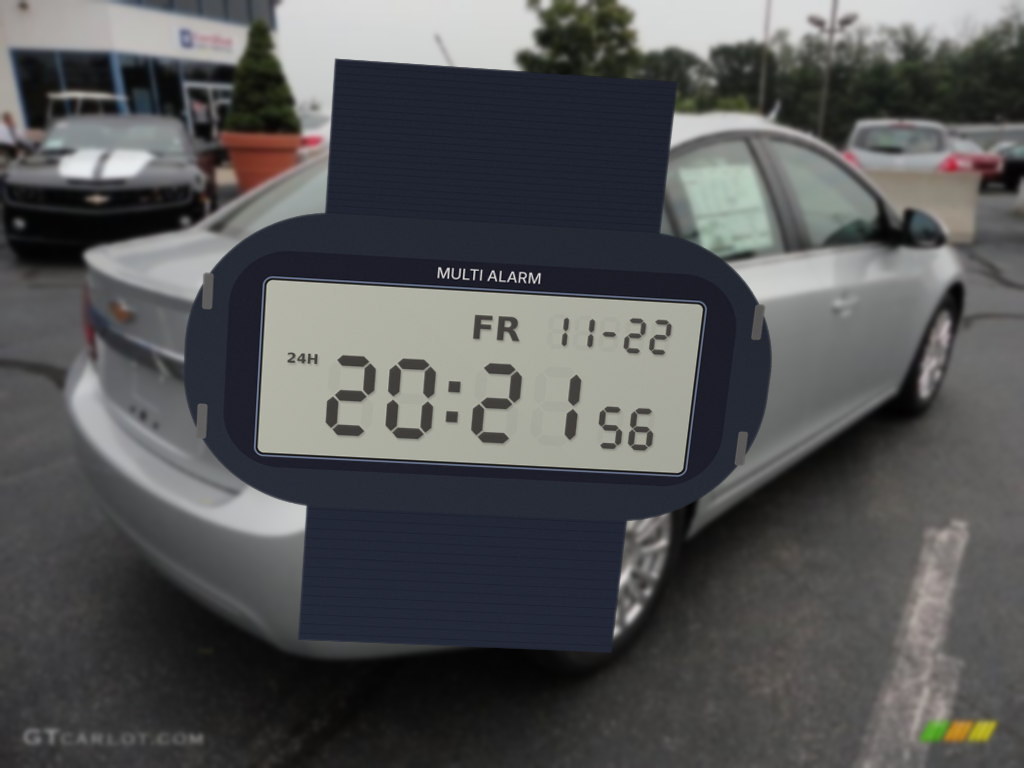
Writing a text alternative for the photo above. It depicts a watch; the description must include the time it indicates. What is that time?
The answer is 20:21:56
